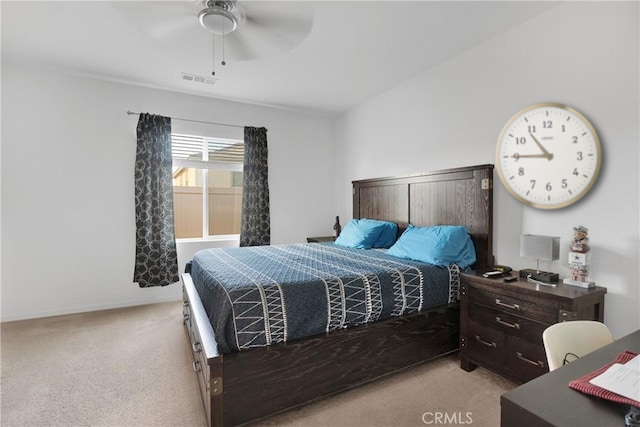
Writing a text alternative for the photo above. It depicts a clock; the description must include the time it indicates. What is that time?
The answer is 10:45
